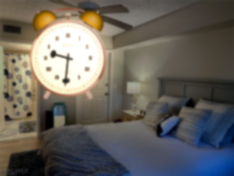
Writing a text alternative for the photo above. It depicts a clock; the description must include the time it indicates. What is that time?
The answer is 9:31
